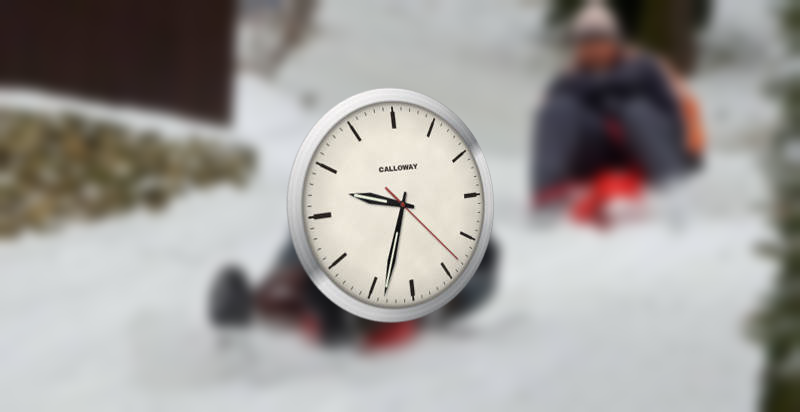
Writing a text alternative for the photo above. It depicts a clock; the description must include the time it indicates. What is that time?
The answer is 9:33:23
